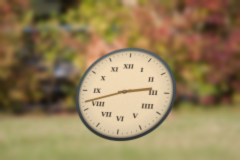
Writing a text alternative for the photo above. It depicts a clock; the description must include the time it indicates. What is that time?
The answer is 2:42
